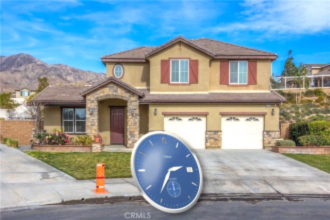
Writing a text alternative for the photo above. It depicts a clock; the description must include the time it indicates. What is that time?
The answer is 2:36
